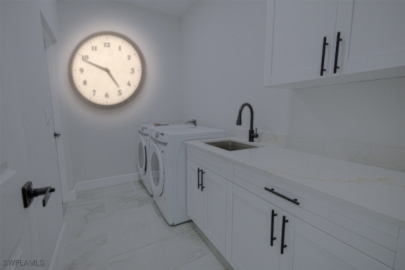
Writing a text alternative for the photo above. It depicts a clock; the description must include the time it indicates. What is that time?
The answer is 4:49
